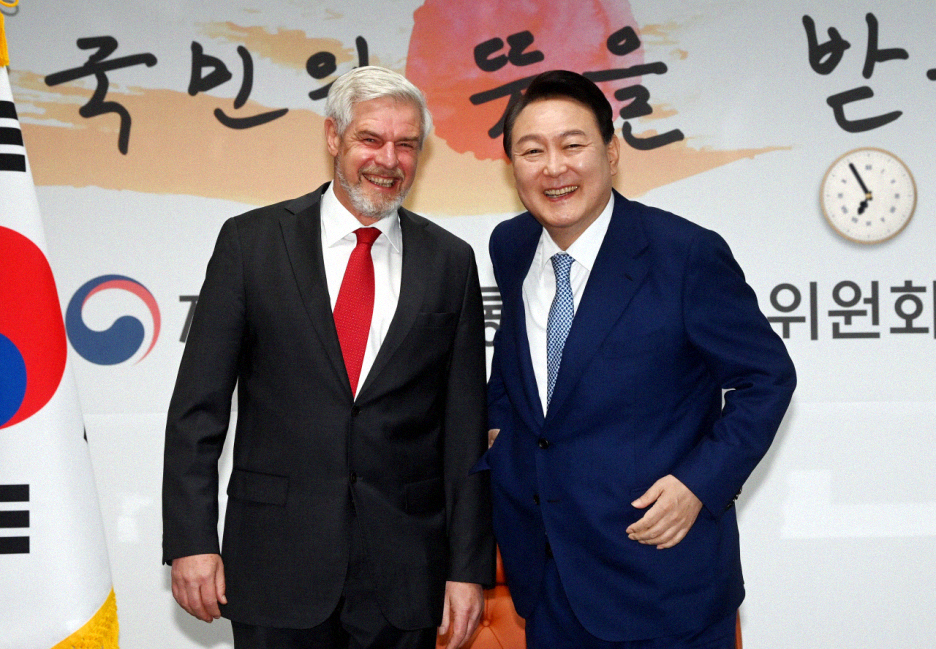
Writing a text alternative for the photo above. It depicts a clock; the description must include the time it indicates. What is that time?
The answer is 6:55
